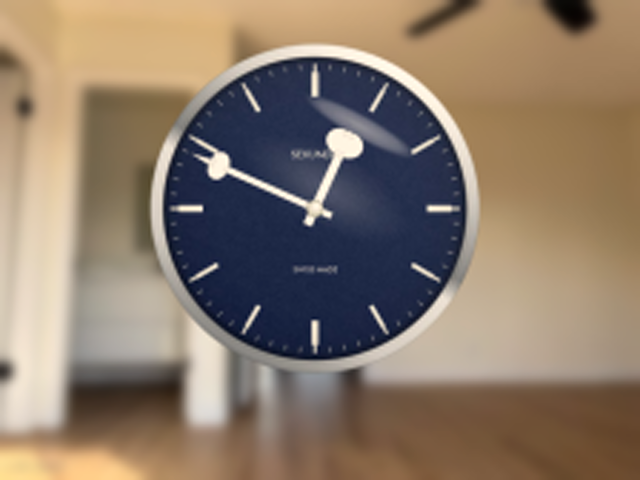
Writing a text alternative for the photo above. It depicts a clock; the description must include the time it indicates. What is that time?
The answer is 12:49
